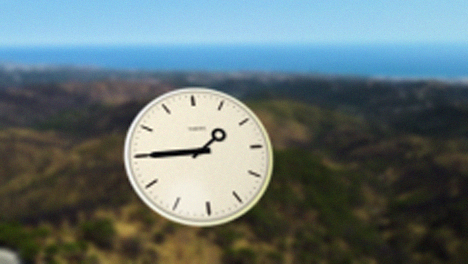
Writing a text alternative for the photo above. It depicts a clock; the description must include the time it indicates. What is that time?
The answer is 1:45
